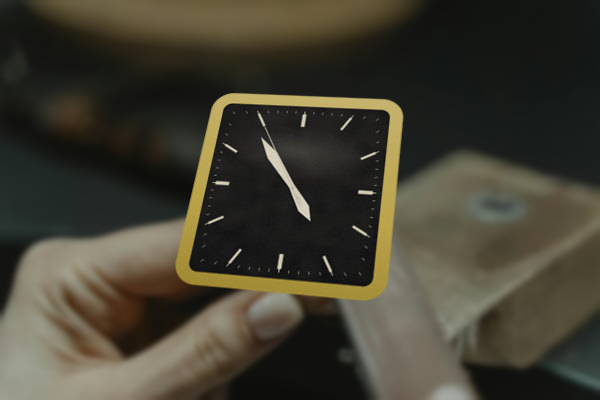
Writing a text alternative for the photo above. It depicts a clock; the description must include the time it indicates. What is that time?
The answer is 4:53:55
